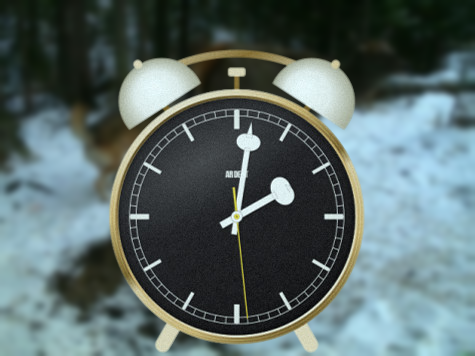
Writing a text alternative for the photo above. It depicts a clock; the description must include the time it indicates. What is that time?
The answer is 2:01:29
